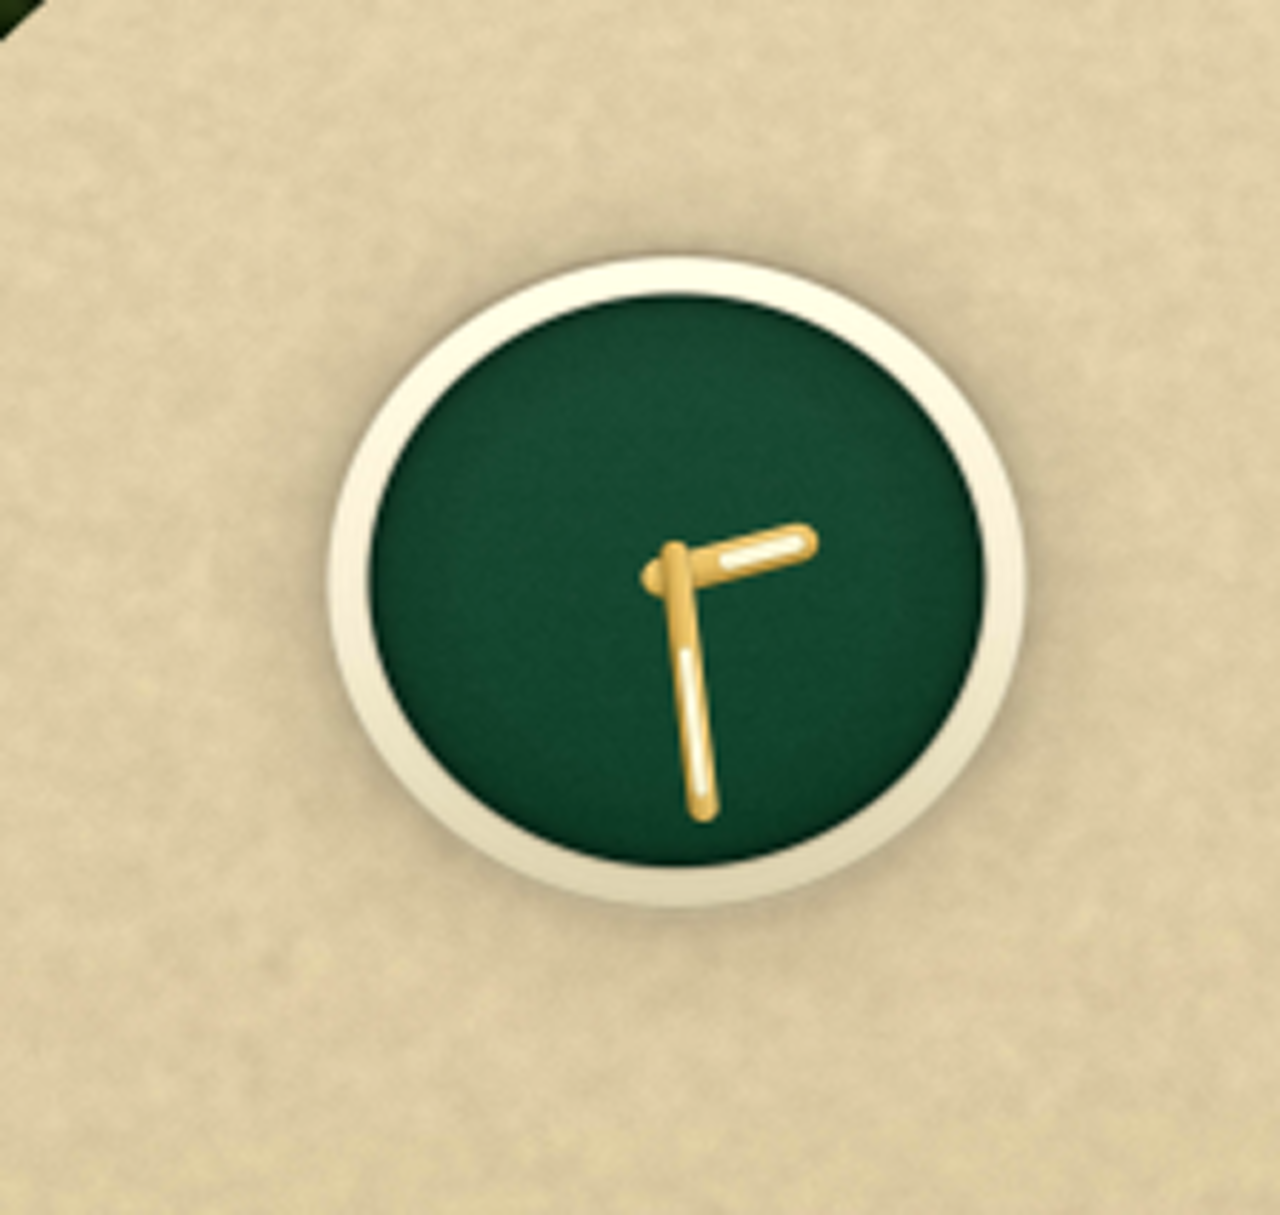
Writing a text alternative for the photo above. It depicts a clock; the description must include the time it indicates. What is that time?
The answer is 2:29
